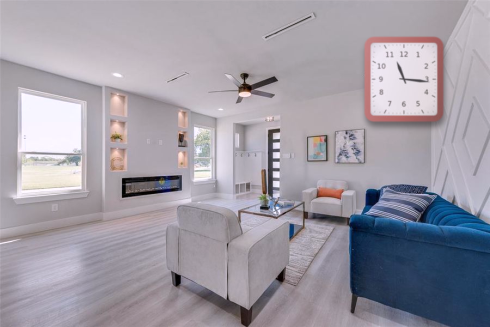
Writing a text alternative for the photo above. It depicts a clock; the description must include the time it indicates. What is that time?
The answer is 11:16
